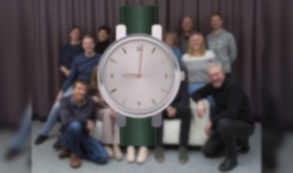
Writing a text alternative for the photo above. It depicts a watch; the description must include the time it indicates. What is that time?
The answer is 9:01
